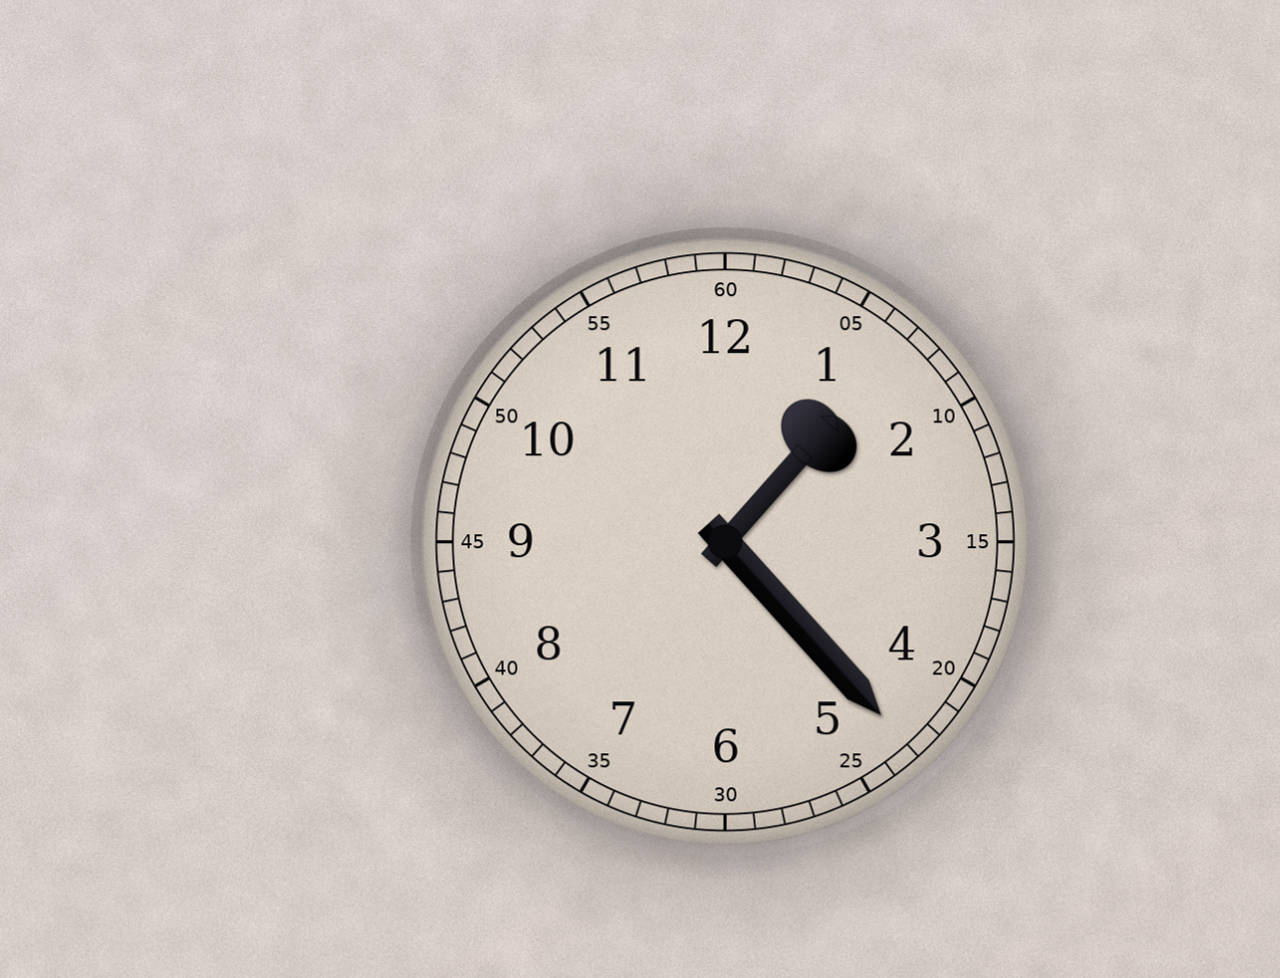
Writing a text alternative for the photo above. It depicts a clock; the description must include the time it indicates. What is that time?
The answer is 1:23
